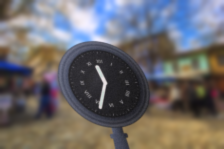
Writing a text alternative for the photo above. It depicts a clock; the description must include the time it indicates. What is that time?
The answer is 11:34
